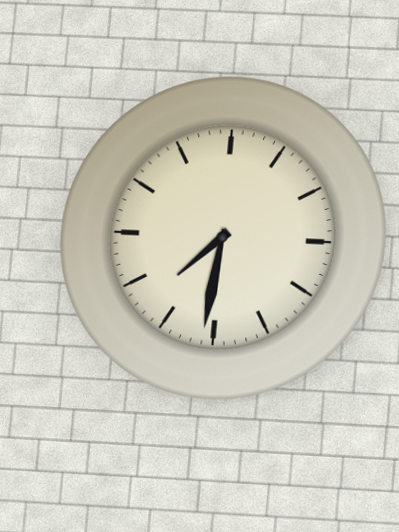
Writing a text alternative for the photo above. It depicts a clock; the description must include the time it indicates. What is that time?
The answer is 7:31
